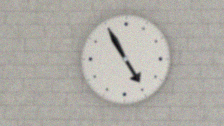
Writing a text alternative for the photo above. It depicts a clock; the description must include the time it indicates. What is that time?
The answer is 4:55
